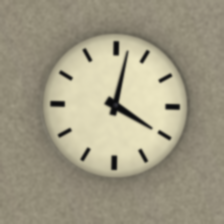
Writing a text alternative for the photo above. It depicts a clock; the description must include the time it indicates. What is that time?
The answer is 4:02
